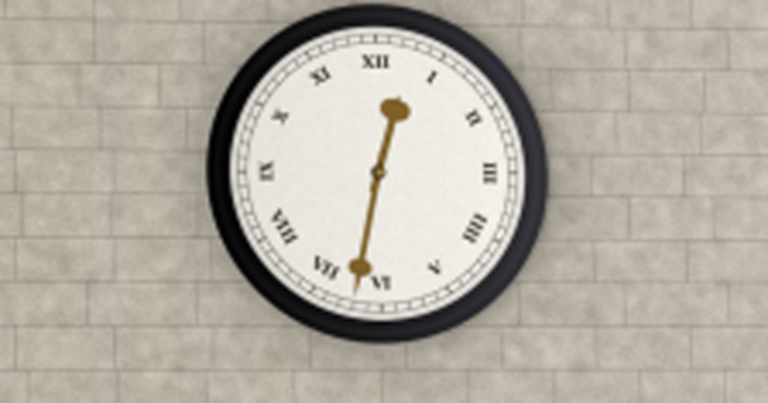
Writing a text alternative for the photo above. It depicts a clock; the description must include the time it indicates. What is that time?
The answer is 12:32
